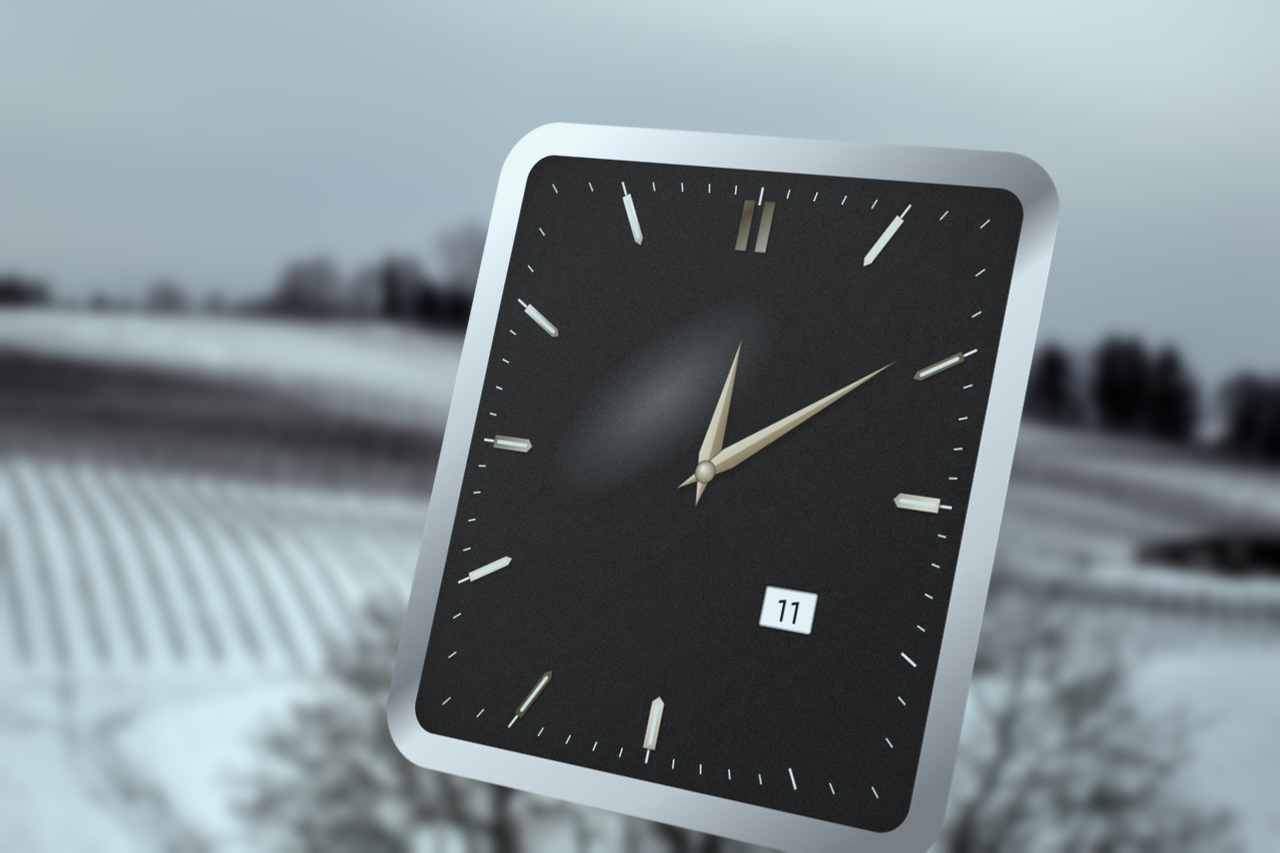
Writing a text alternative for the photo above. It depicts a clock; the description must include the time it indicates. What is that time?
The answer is 12:09
